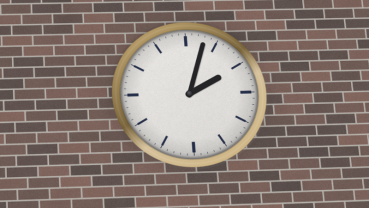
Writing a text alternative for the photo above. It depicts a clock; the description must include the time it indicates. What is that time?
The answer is 2:03
